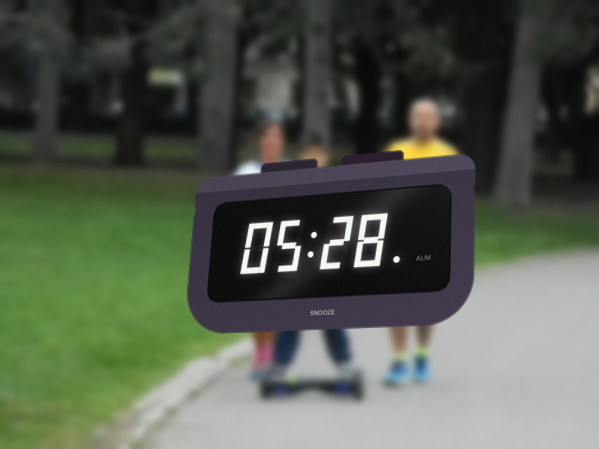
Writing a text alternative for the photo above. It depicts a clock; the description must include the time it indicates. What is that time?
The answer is 5:28
